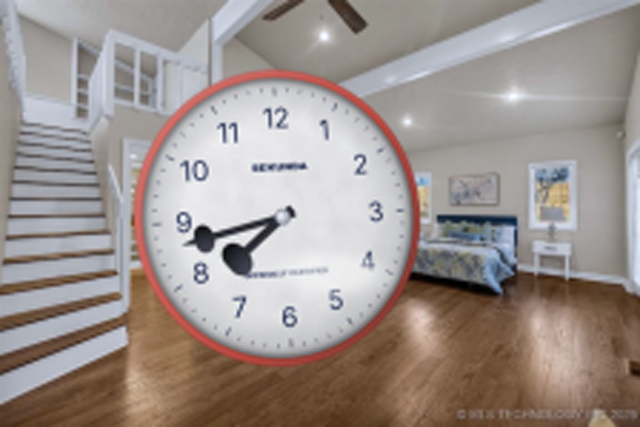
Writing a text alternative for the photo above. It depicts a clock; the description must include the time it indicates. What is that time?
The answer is 7:43
